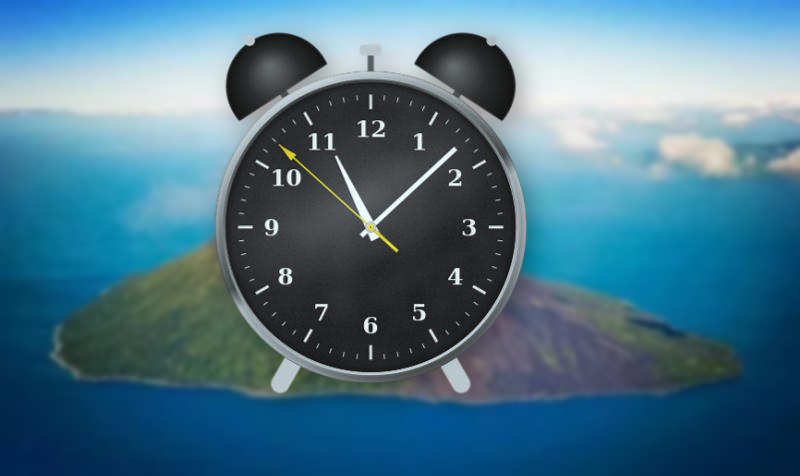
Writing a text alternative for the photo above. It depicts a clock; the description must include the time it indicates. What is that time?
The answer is 11:07:52
